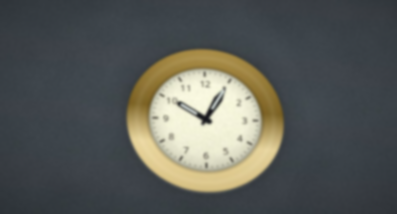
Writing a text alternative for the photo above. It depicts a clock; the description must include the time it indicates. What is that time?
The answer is 10:05
